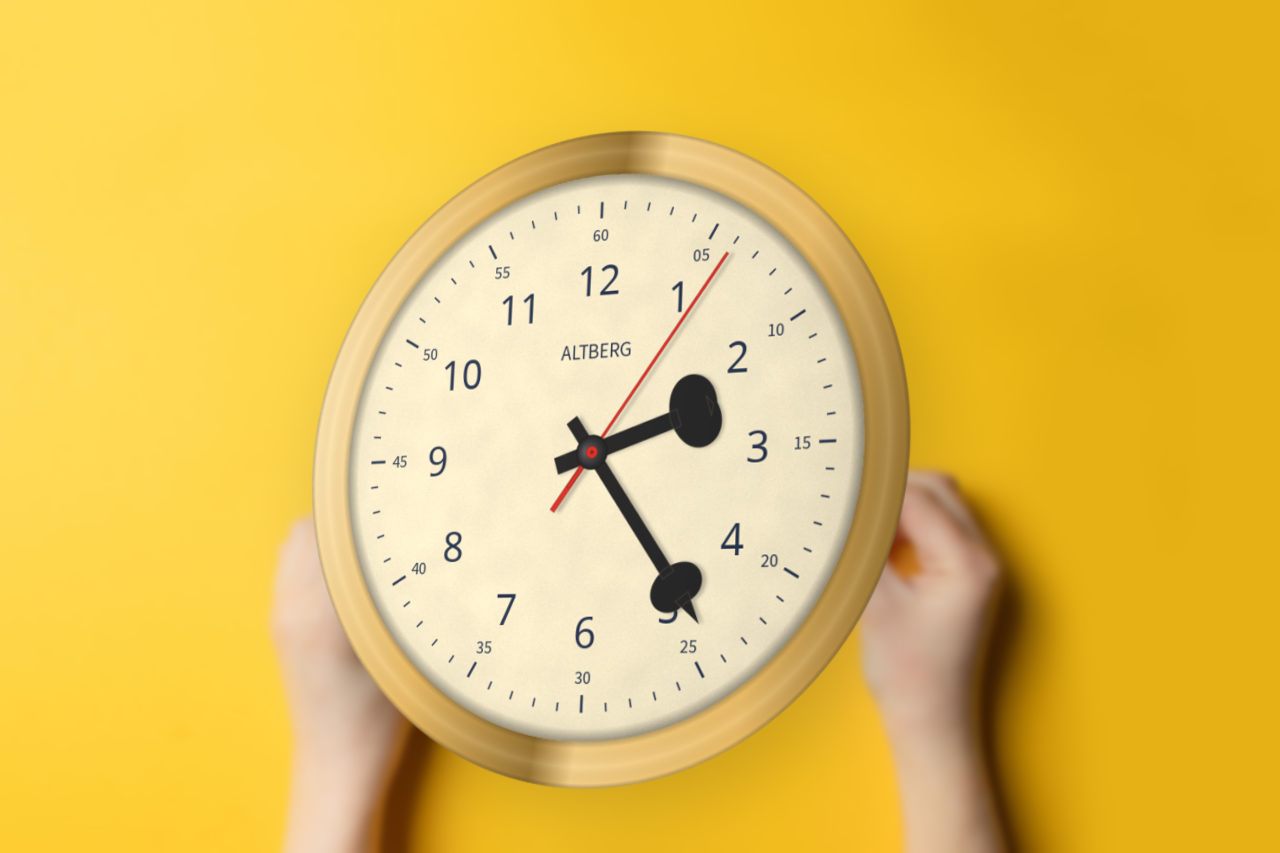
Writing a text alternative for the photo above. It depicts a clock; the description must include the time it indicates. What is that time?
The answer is 2:24:06
